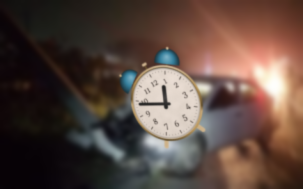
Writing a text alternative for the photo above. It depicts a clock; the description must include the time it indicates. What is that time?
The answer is 12:49
